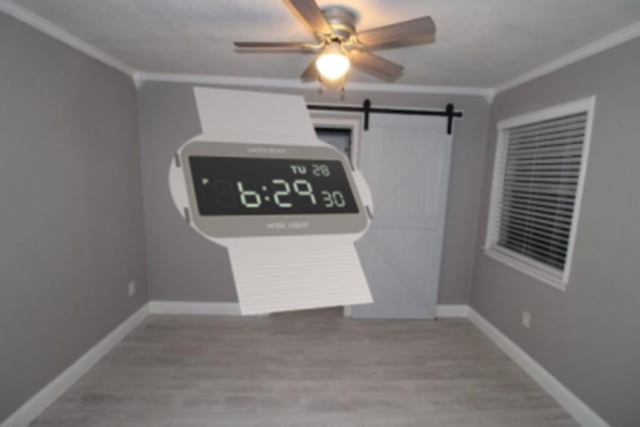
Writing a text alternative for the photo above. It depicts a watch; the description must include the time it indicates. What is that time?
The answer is 6:29:30
